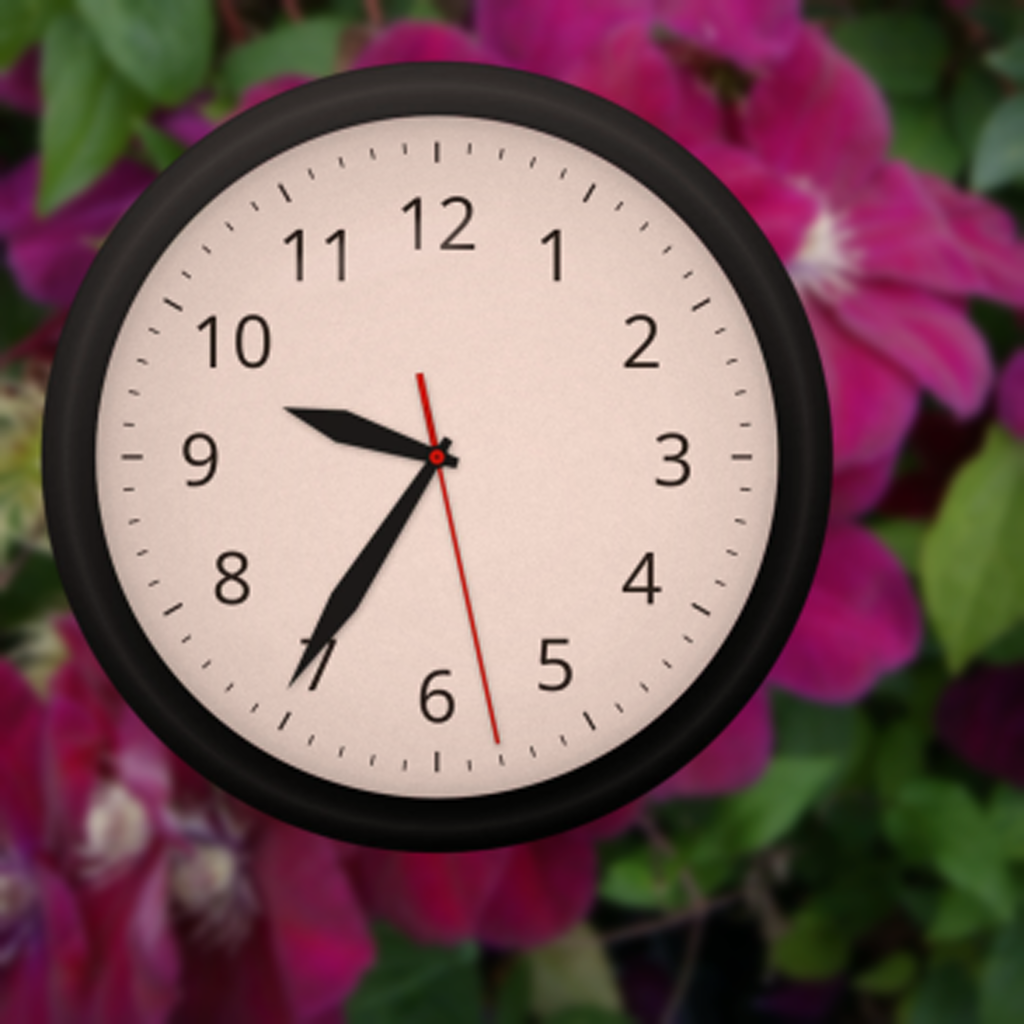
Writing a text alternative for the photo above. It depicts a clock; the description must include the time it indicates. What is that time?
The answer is 9:35:28
